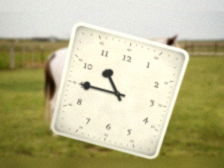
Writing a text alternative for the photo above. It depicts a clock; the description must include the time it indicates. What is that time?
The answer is 10:45
